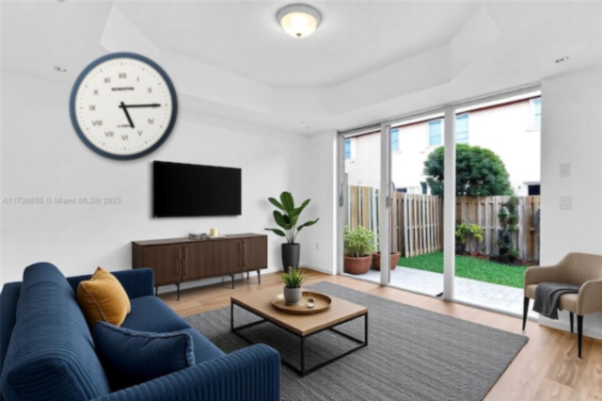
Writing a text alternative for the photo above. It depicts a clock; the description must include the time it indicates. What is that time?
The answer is 5:15
